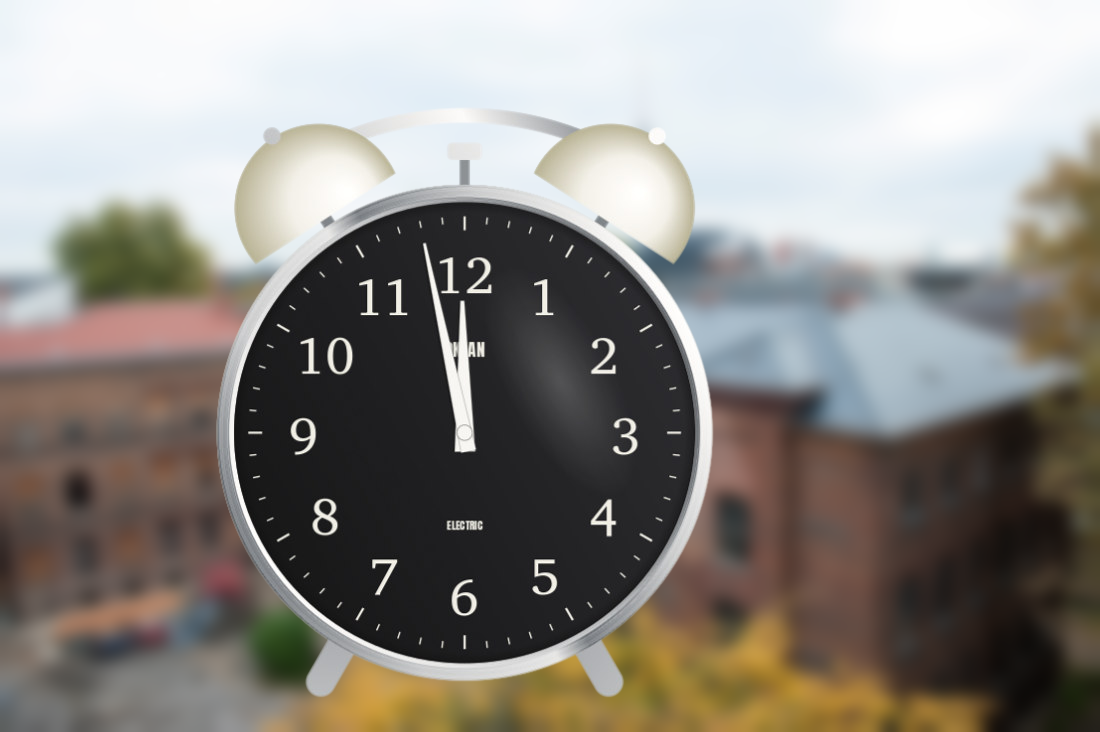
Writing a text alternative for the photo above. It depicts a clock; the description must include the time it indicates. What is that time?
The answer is 11:58
